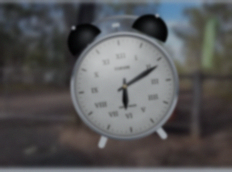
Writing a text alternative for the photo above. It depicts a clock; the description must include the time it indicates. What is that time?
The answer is 6:11
